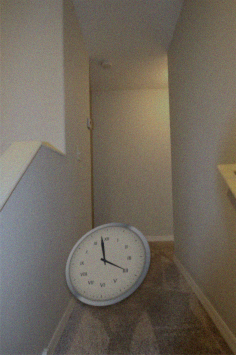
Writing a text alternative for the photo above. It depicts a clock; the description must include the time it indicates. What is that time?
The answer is 3:58
